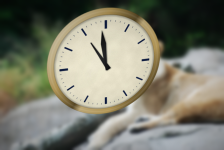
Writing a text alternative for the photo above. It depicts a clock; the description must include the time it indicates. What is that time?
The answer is 10:59
